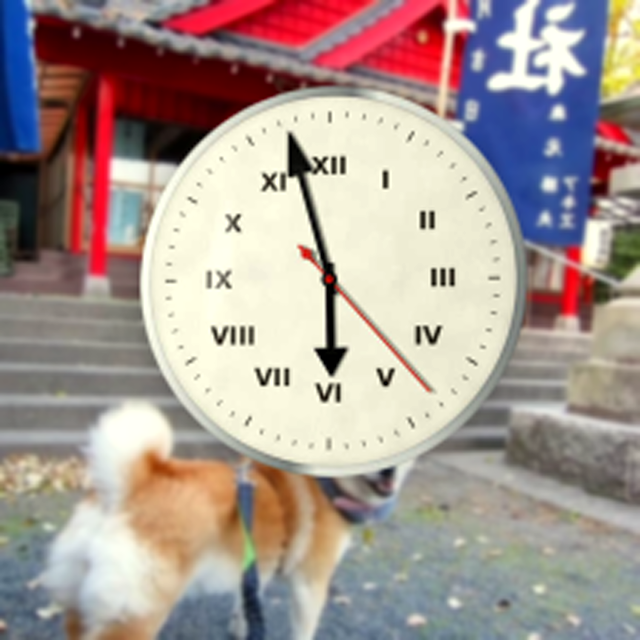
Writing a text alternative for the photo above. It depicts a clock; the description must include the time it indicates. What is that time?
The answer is 5:57:23
